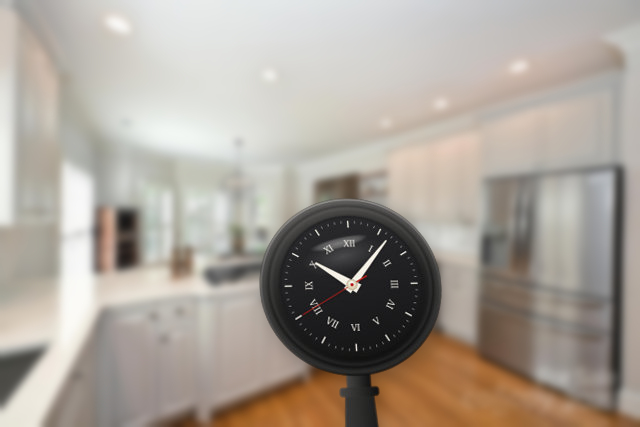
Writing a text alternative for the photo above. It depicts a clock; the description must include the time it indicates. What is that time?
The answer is 10:06:40
